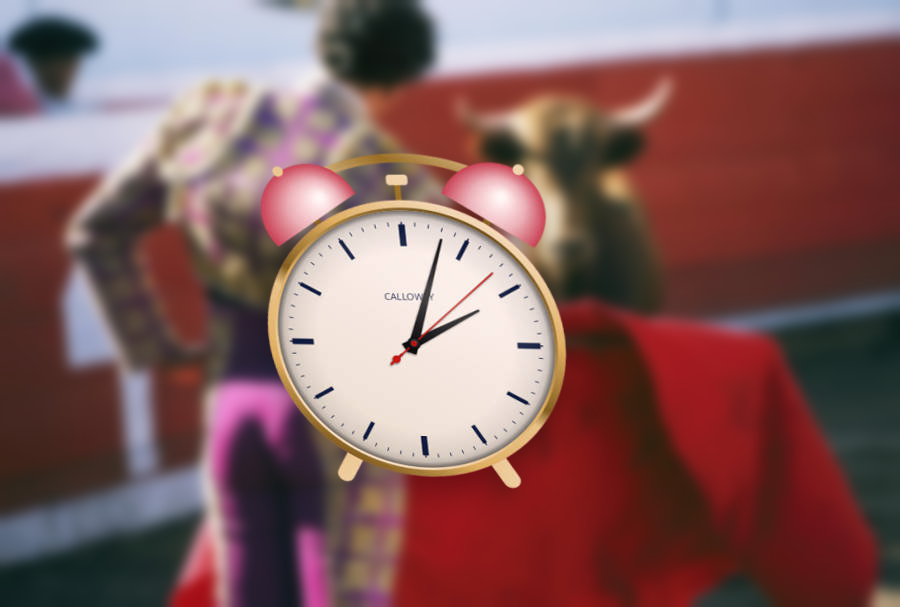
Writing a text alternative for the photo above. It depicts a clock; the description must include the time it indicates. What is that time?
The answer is 2:03:08
